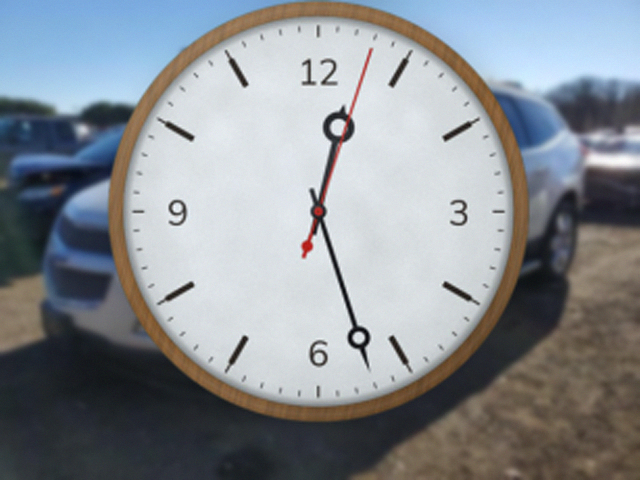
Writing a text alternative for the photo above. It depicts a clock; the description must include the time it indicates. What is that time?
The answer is 12:27:03
